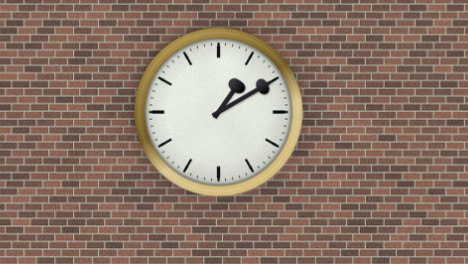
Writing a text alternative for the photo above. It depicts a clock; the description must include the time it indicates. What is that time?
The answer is 1:10
